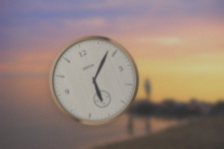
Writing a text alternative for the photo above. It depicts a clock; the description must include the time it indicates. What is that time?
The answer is 6:08
